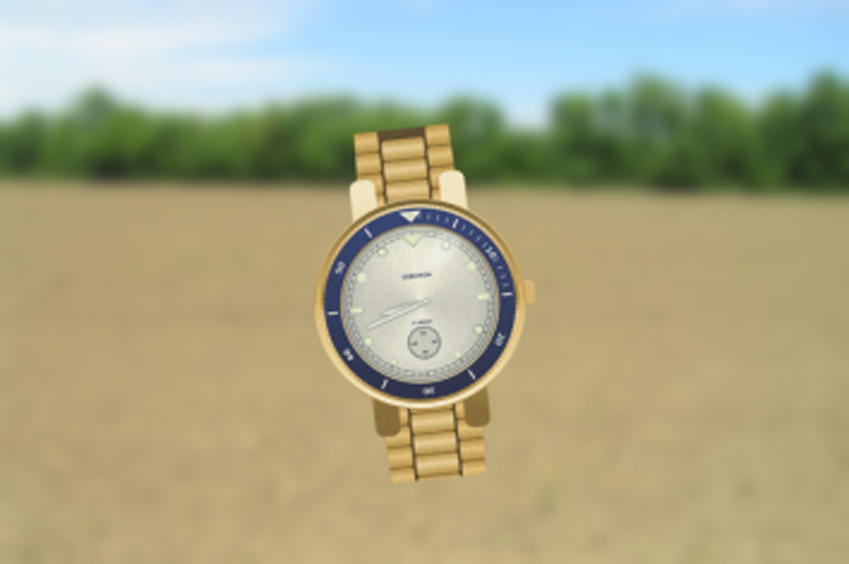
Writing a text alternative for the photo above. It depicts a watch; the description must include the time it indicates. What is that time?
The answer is 8:42
